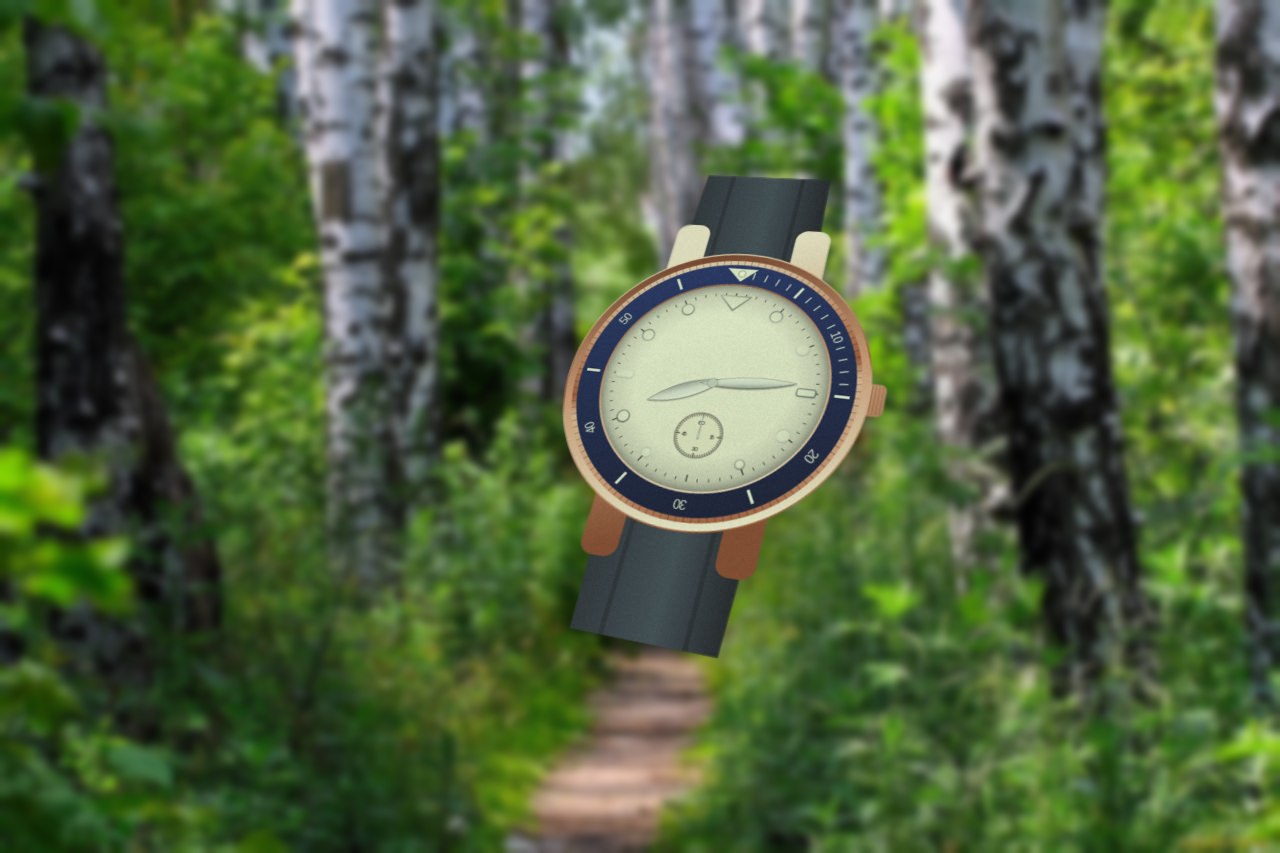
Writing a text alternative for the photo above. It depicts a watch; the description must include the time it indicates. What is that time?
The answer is 8:14
